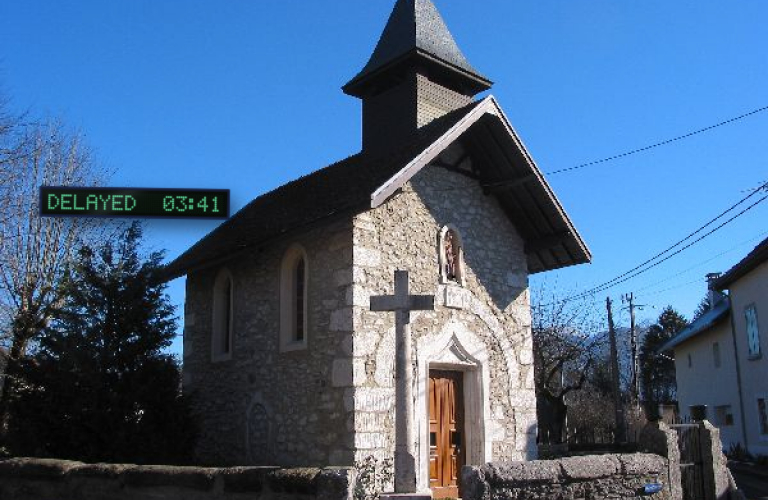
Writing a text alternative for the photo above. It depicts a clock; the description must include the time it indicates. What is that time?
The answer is 3:41
